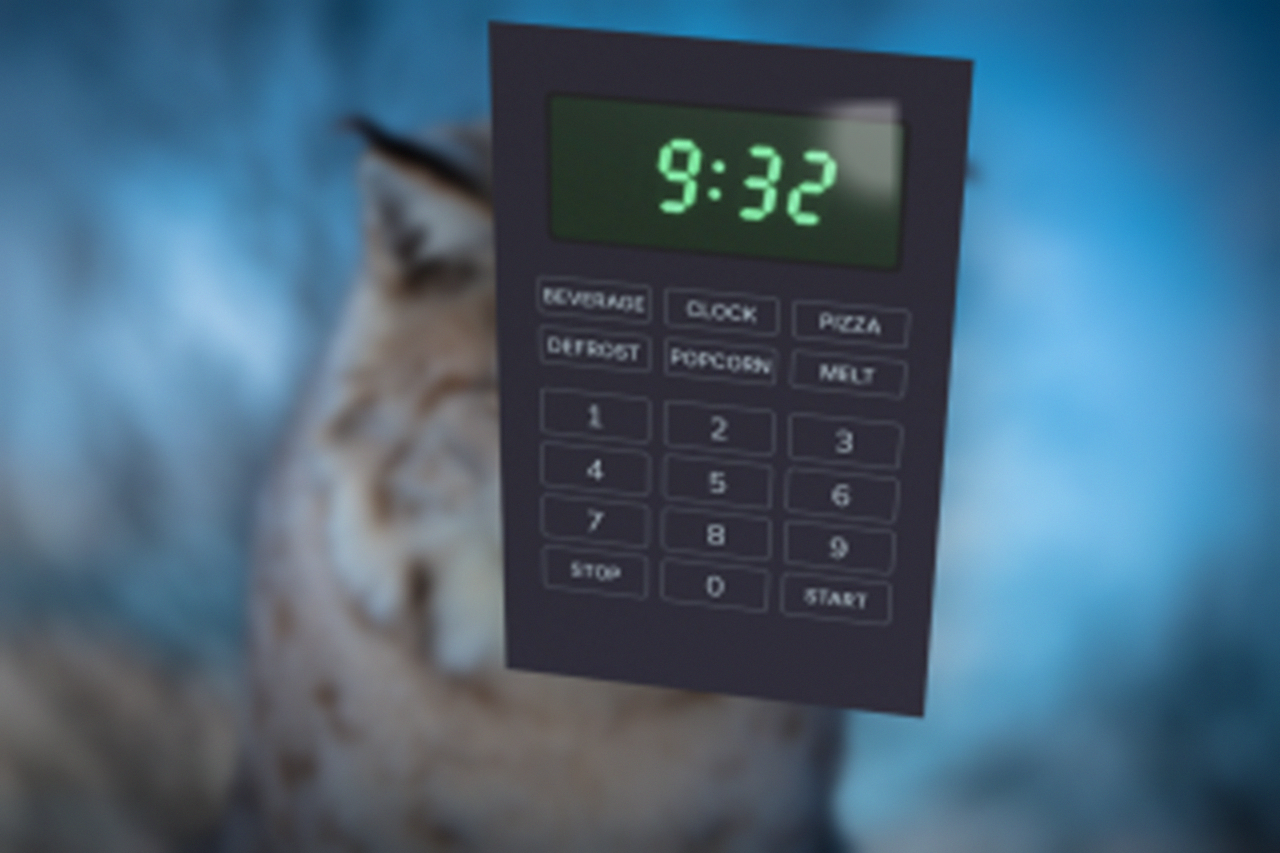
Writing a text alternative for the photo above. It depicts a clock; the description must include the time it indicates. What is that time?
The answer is 9:32
